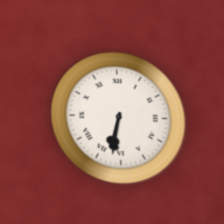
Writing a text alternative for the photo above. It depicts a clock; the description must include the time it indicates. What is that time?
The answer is 6:32
